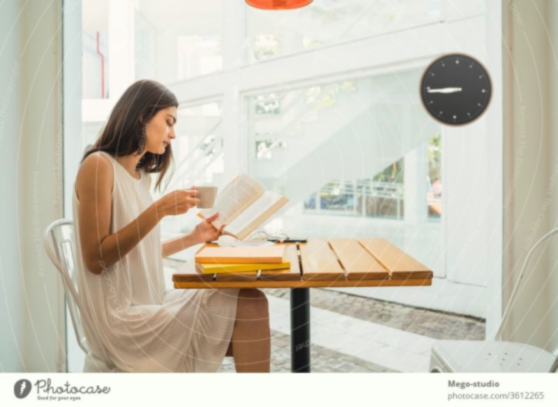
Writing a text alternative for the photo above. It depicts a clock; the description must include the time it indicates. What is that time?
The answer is 8:44
